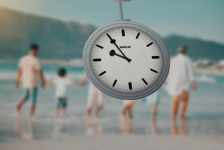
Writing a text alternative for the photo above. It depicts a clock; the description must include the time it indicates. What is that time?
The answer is 9:55
